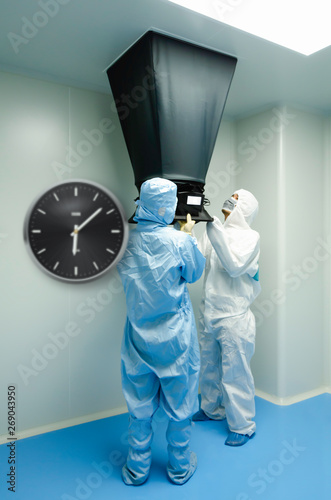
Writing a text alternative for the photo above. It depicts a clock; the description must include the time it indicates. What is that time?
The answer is 6:08
